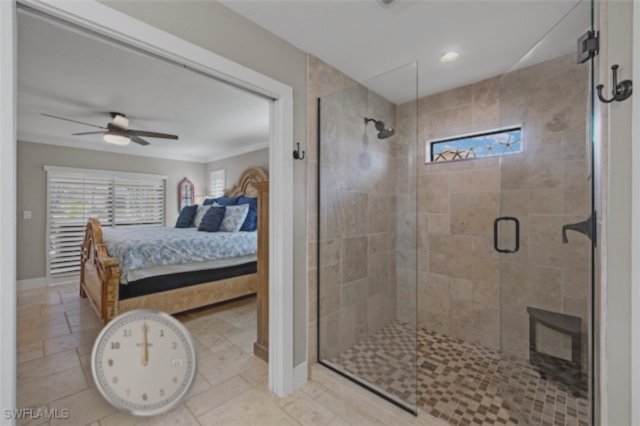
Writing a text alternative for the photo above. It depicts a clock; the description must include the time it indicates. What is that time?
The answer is 12:00
